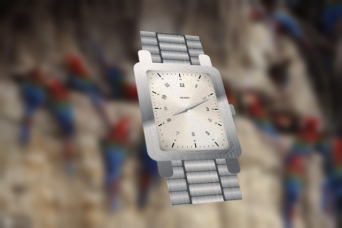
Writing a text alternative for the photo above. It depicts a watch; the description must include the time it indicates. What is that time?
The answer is 8:11
